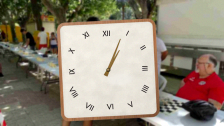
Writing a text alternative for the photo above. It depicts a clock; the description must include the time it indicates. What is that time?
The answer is 1:04
